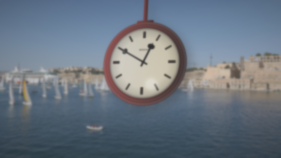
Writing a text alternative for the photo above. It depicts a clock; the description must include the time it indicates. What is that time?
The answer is 12:50
